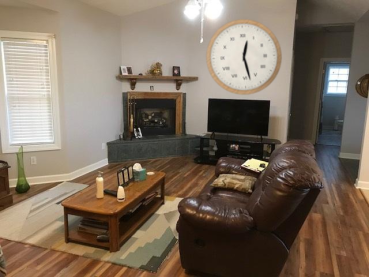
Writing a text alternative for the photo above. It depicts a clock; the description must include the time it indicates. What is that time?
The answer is 12:28
